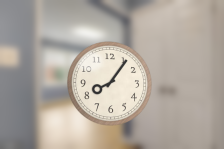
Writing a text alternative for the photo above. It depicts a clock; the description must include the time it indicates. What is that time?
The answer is 8:06
